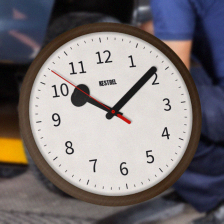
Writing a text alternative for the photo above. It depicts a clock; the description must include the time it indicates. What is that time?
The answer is 10:08:52
